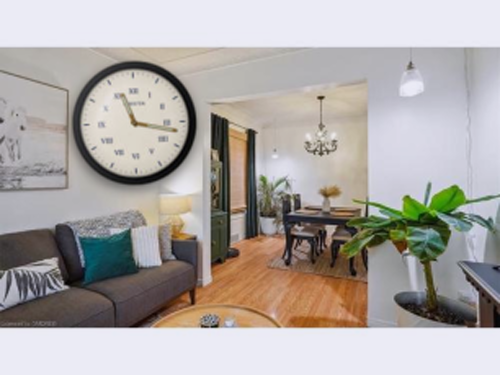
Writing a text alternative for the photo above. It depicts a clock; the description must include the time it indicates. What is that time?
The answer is 11:17
